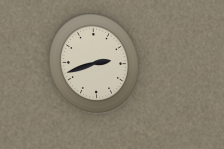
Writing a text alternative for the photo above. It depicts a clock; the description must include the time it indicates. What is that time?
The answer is 2:42
